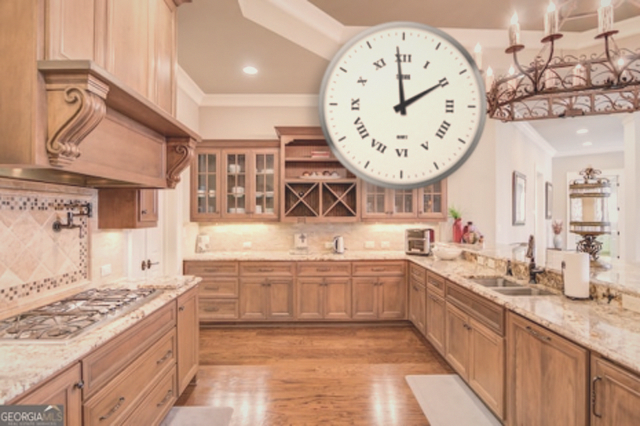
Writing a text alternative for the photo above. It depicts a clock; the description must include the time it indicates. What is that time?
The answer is 1:59
